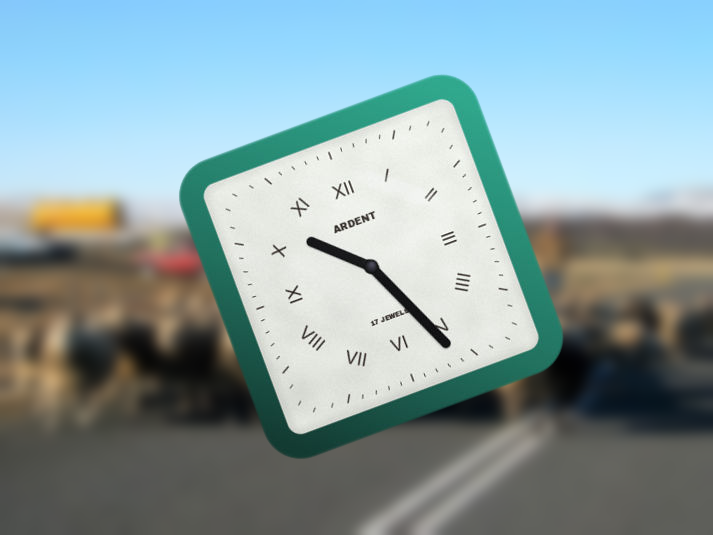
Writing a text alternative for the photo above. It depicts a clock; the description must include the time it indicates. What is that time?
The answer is 10:26
